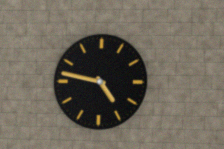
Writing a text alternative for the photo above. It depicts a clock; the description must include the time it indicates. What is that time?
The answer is 4:47
